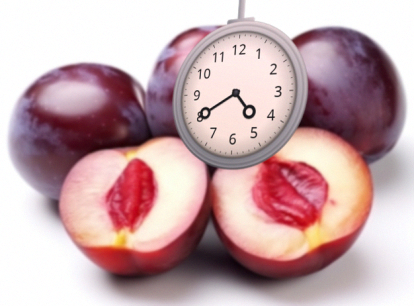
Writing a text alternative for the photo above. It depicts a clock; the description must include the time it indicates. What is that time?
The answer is 4:40
